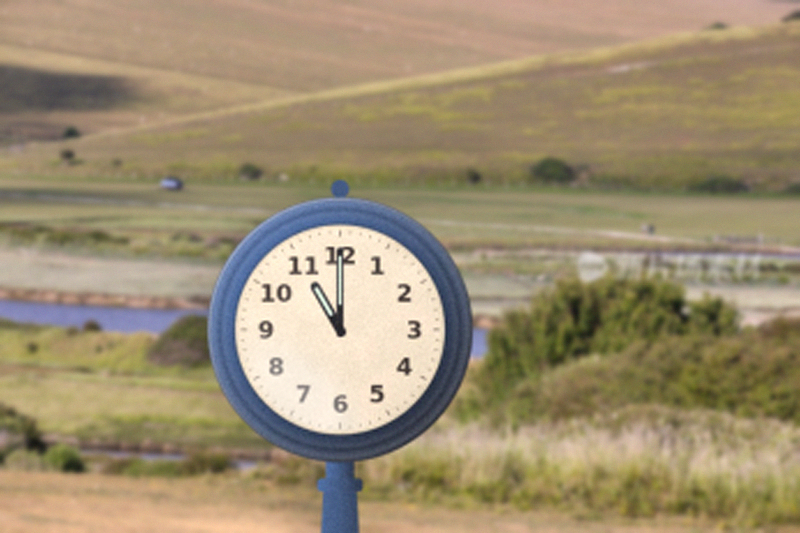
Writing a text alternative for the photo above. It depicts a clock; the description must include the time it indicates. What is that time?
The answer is 11:00
